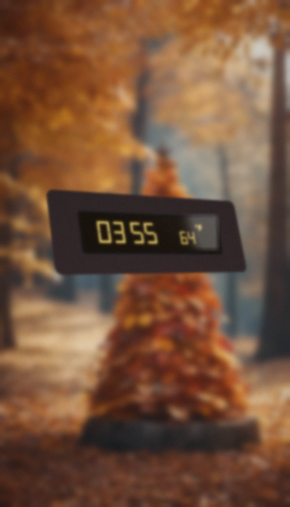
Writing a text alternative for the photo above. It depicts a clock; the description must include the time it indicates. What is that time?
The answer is 3:55
